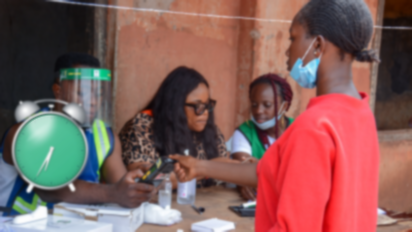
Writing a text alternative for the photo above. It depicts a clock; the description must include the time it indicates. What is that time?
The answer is 6:35
